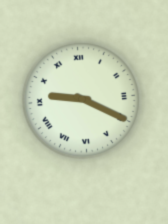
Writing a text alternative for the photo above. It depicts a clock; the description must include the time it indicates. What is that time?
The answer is 9:20
